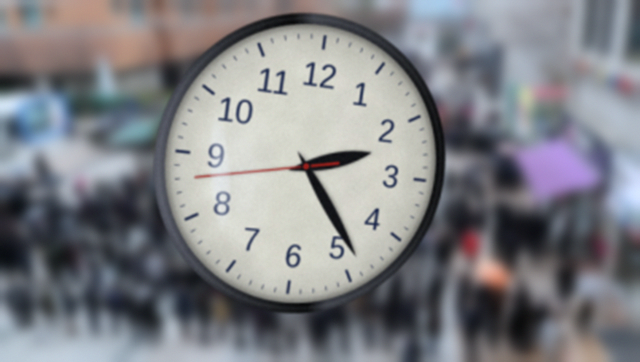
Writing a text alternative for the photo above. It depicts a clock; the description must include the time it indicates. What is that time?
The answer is 2:23:43
